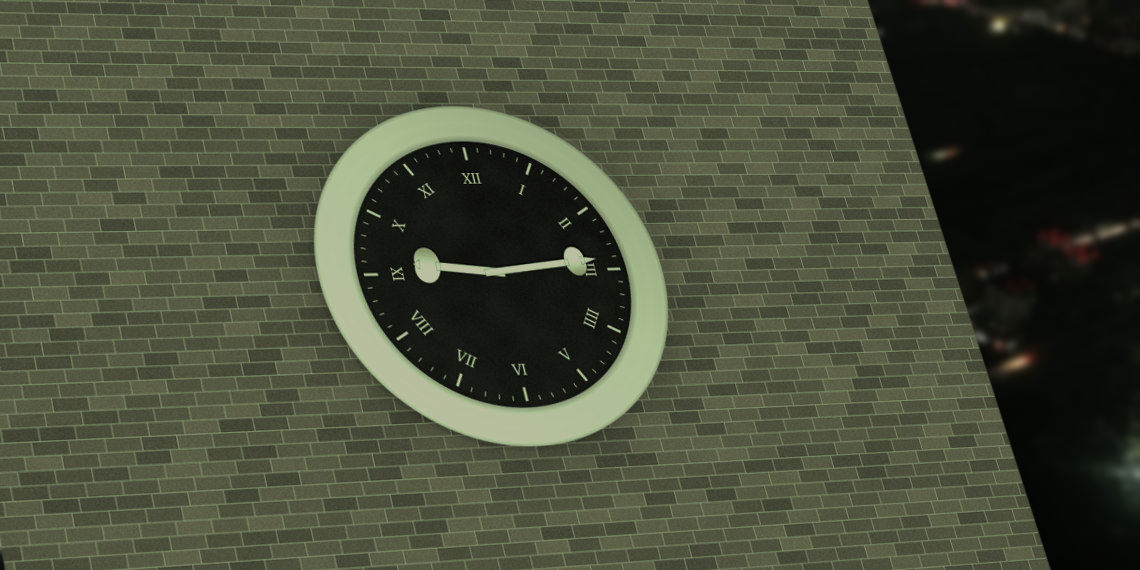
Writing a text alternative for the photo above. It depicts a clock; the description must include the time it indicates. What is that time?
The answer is 9:14
